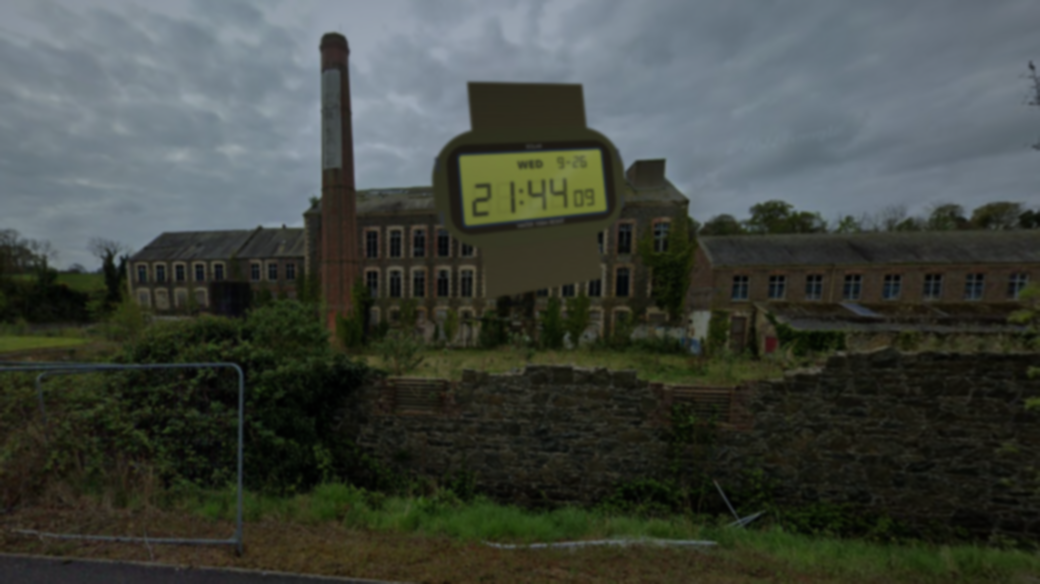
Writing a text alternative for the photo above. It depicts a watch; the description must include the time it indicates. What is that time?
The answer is 21:44:09
